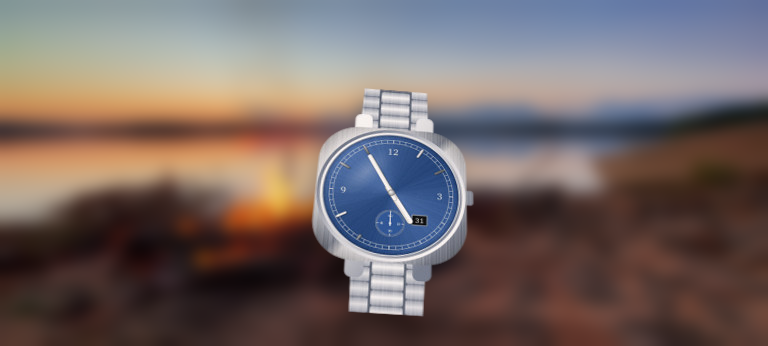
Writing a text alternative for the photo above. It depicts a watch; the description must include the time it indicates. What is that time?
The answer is 4:55
